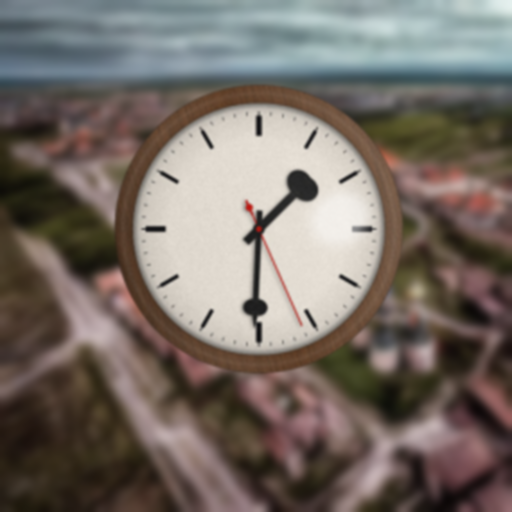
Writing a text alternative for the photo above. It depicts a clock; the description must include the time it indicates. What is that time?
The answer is 1:30:26
